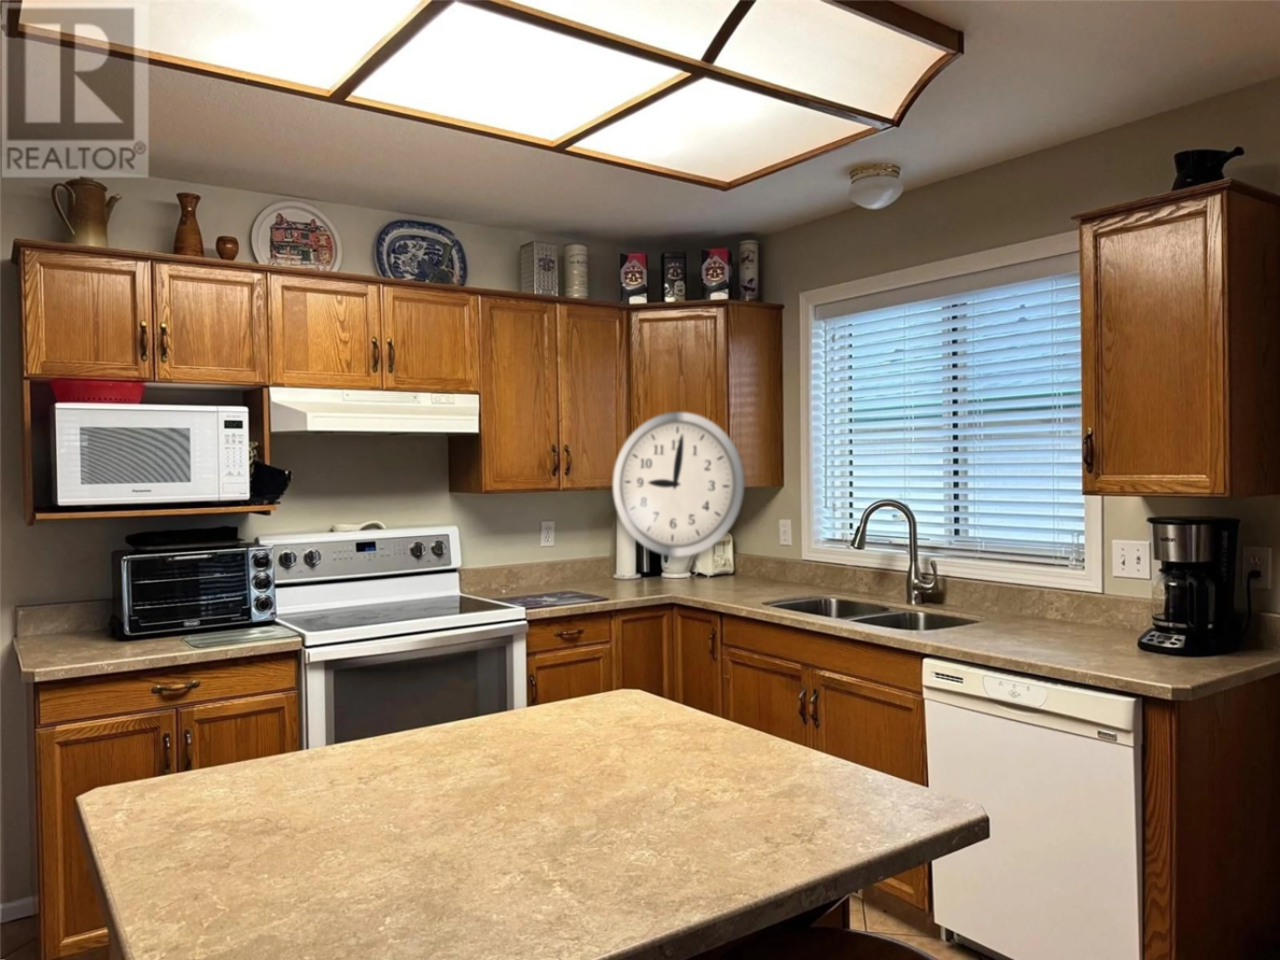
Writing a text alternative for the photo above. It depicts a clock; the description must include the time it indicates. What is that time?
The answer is 9:01
